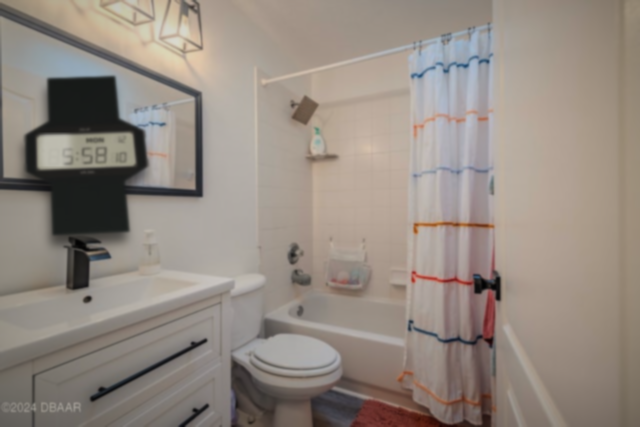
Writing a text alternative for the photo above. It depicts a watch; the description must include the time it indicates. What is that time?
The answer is 5:58
